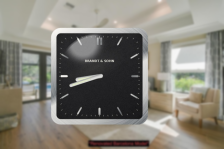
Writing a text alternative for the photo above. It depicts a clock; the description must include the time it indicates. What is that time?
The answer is 8:42
